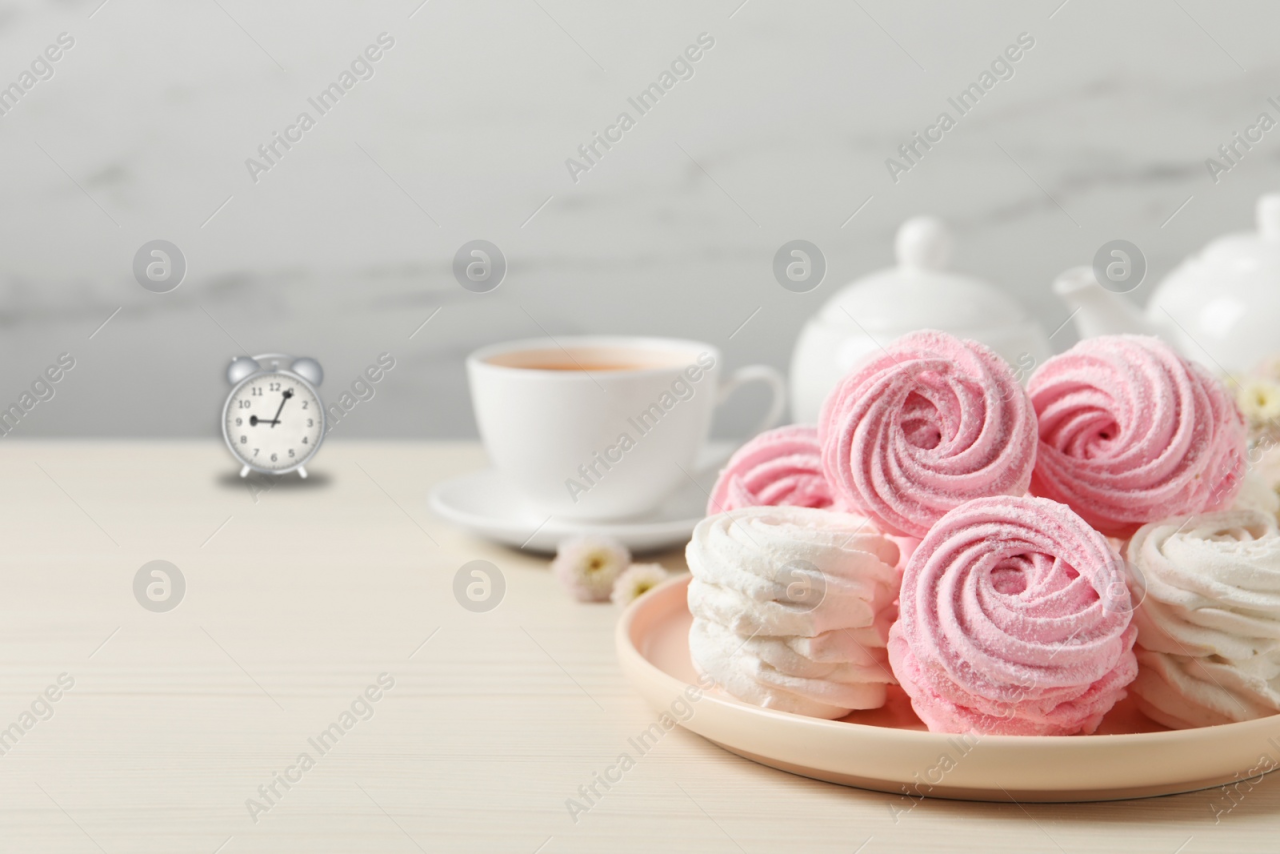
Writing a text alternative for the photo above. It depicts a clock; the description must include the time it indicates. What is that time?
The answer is 9:04
